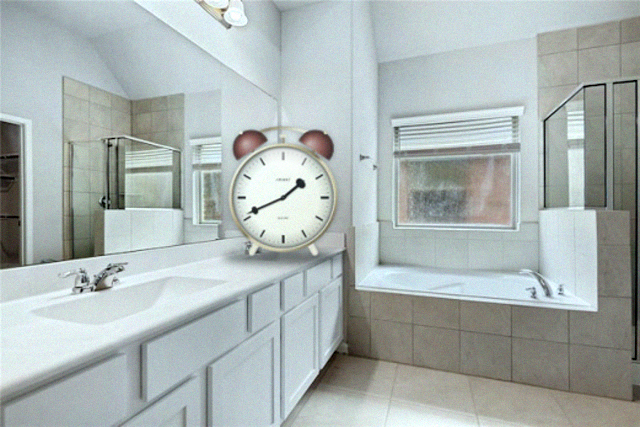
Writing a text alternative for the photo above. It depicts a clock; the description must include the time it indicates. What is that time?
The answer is 1:41
